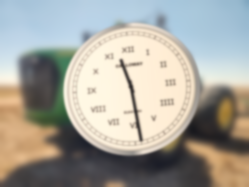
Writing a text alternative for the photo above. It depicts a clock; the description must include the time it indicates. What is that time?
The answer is 11:29
